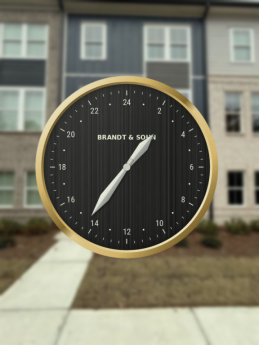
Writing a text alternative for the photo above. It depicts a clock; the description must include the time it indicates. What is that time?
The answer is 2:36
